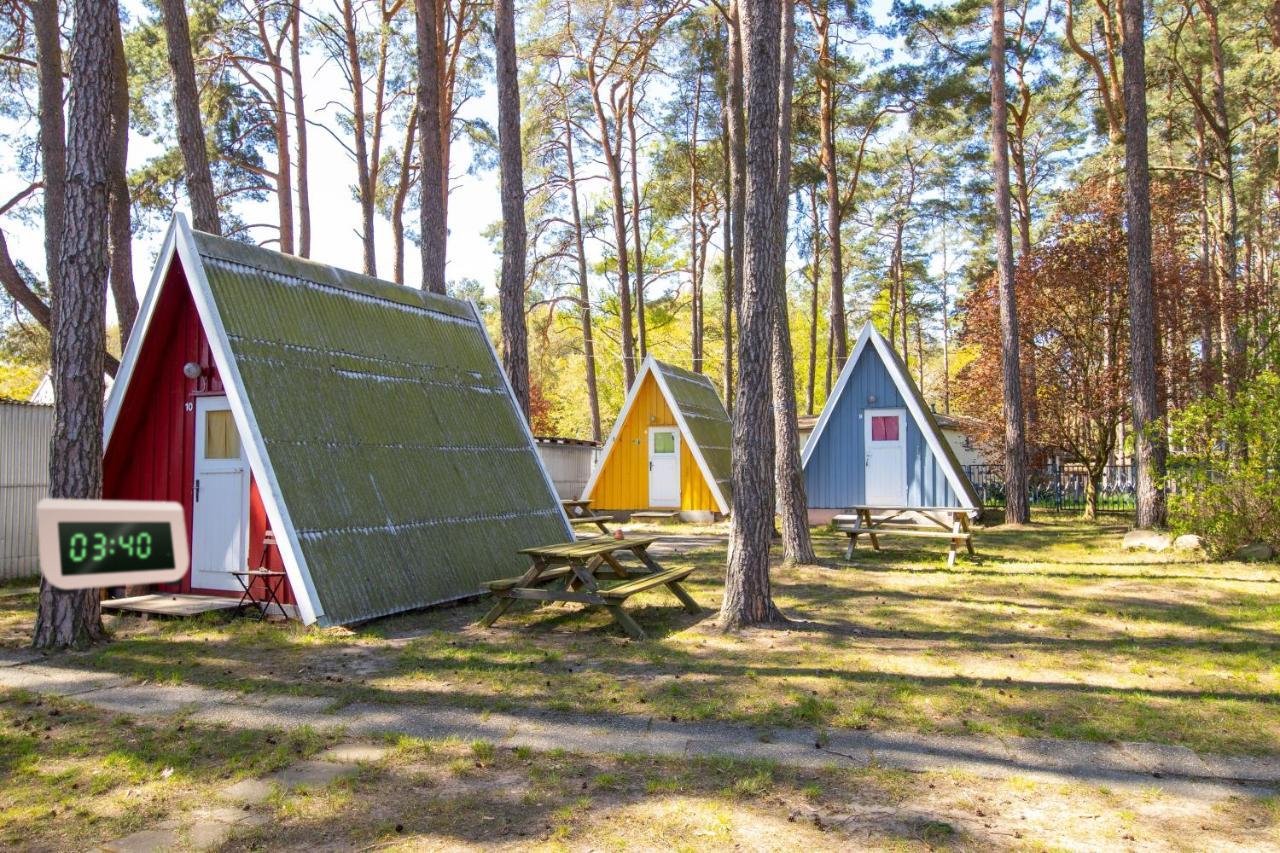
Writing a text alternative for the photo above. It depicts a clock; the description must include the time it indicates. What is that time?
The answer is 3:40
